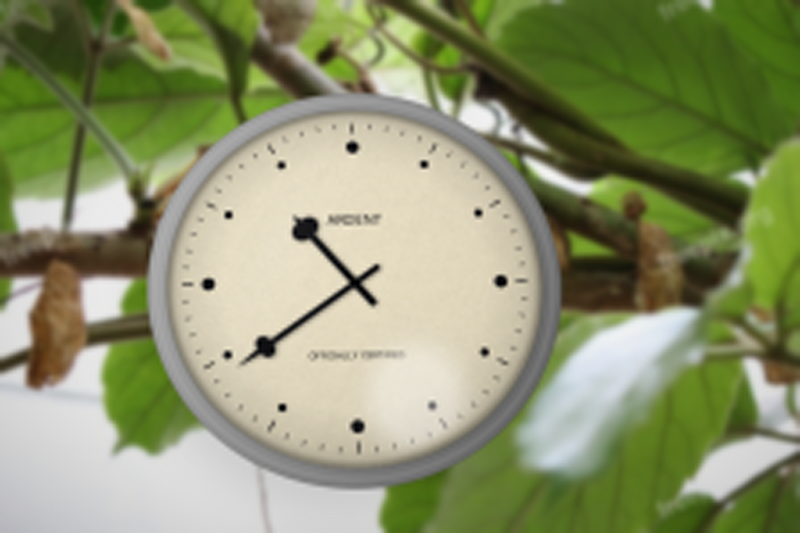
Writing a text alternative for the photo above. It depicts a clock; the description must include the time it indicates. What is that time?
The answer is 10:39
